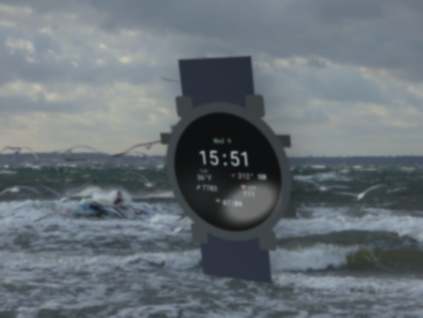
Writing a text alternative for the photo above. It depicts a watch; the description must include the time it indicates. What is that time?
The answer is 15:51
